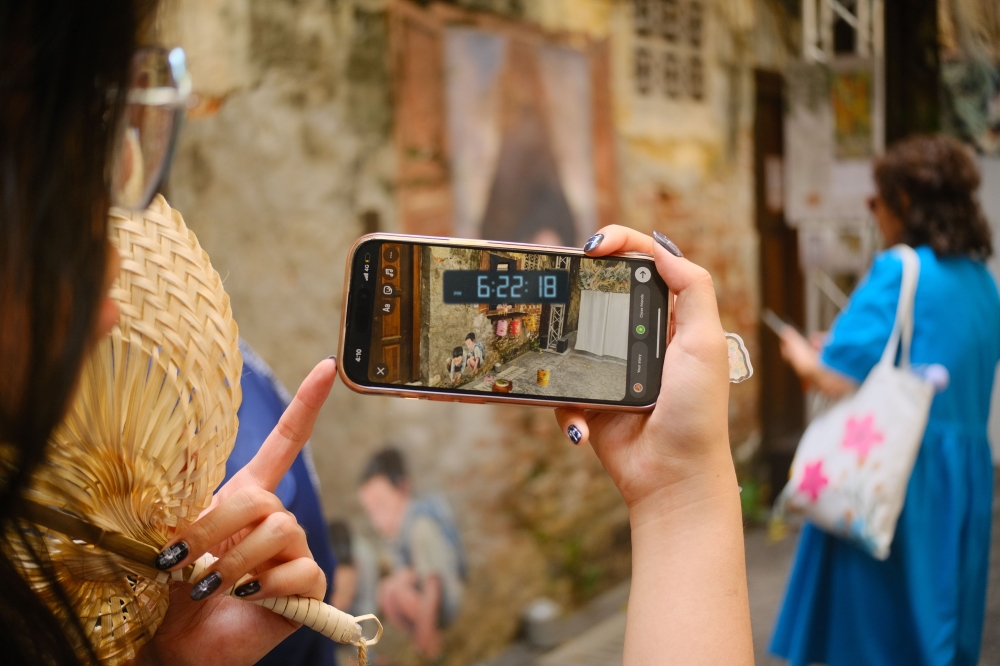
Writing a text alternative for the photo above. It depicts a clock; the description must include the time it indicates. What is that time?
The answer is 6:22:18
